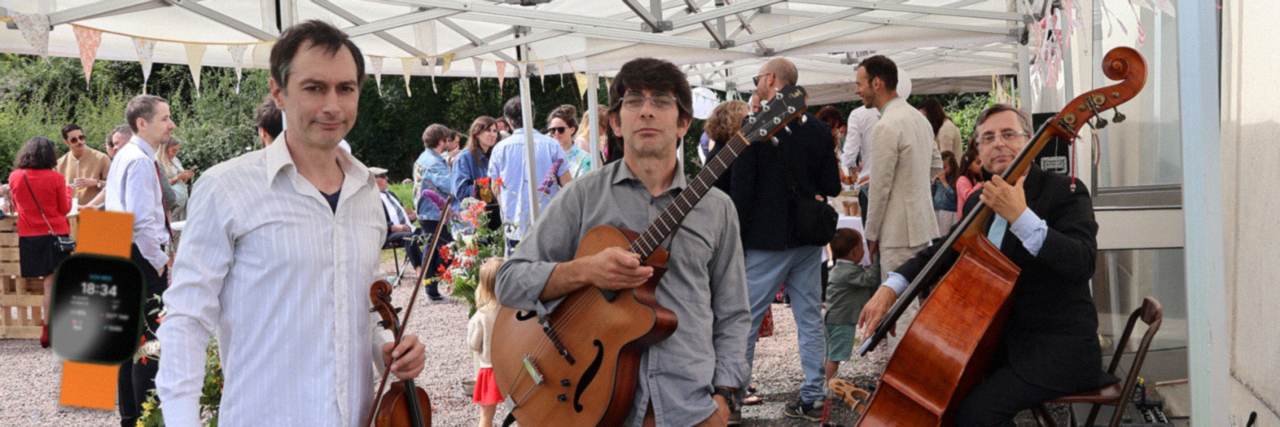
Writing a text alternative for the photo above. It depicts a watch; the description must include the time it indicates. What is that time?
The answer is 18:34
